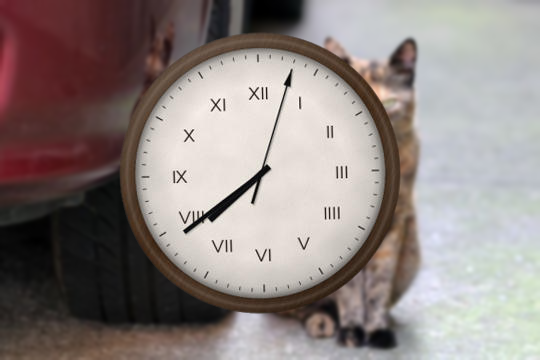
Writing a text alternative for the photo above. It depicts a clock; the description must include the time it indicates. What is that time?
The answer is 7:39:03
